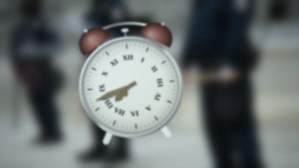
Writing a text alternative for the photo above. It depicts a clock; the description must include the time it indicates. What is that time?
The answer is 7:42
